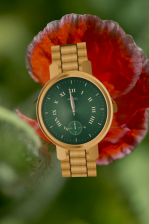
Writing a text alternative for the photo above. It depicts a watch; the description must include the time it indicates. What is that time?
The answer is 11:59
